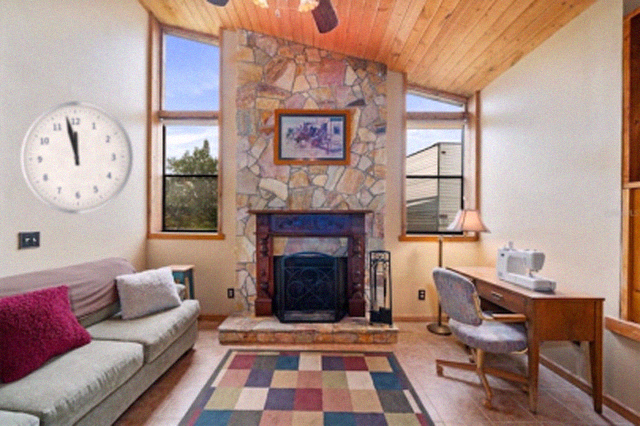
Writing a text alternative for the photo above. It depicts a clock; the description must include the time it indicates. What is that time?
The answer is 11:58
